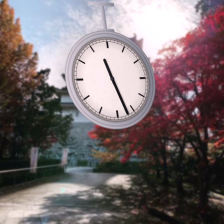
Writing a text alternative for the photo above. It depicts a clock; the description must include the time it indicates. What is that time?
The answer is 11:27
